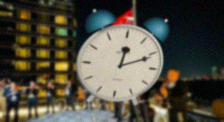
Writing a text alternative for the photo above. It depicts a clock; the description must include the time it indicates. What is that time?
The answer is 12:11
